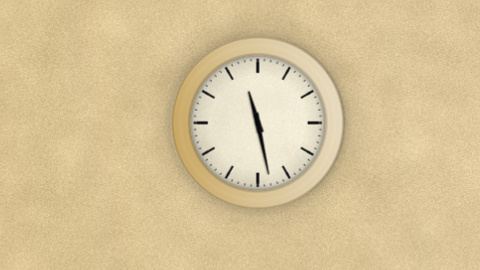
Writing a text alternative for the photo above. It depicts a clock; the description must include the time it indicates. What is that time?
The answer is 11:28
